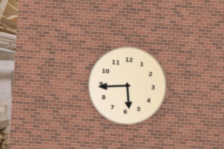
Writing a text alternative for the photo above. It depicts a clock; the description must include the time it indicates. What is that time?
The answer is 5:44
